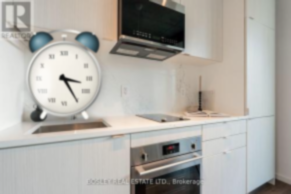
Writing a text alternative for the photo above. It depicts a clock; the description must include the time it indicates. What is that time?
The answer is 3:25
